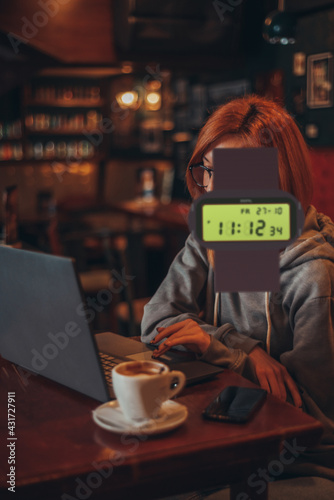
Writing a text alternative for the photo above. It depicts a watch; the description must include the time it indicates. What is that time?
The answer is 11:12
